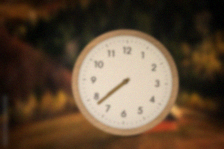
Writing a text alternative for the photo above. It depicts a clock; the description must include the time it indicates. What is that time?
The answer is 7:38
